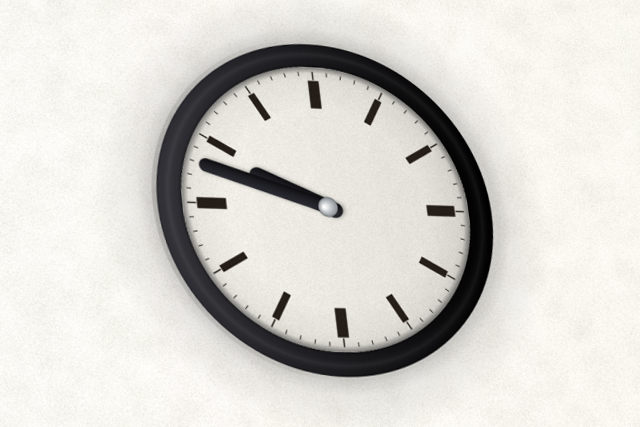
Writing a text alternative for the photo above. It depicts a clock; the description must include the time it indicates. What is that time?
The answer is 9:48
